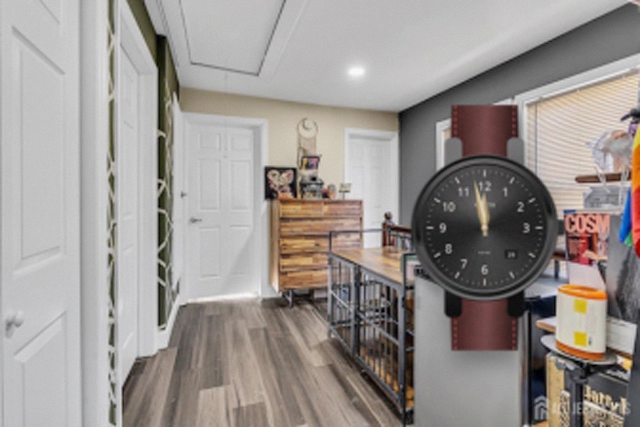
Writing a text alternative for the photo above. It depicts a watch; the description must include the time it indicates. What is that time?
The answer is 11:58
